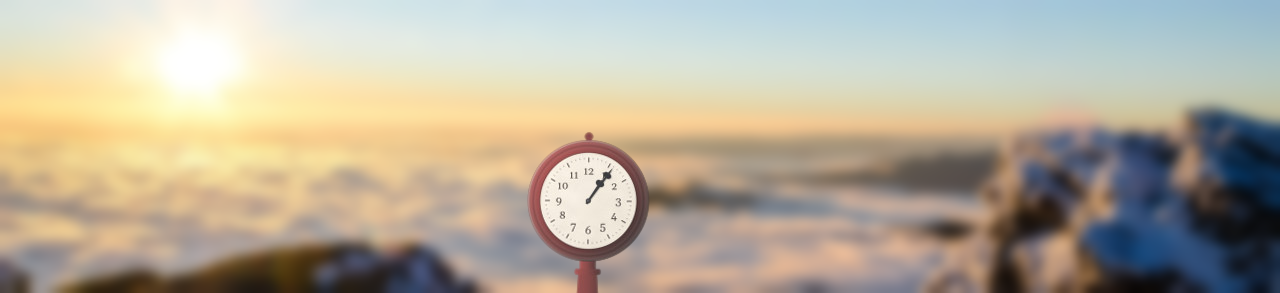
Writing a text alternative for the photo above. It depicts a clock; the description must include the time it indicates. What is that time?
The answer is 1:06
